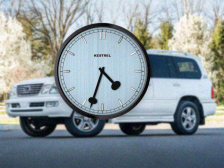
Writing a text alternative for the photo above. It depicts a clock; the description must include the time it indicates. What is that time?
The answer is 4:33
